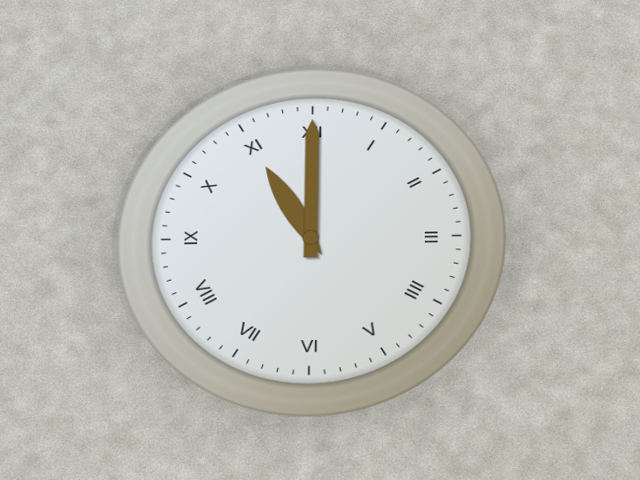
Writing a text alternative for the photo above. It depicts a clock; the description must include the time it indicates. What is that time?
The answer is 11:00
